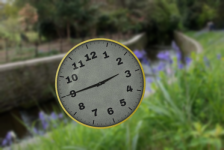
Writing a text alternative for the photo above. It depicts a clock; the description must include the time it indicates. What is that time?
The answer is 2:45
